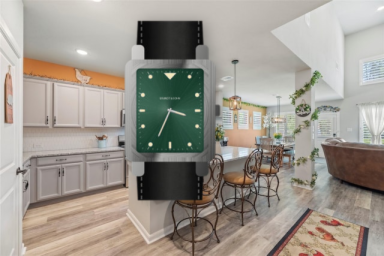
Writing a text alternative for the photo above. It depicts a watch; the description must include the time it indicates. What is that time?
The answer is 3:34
